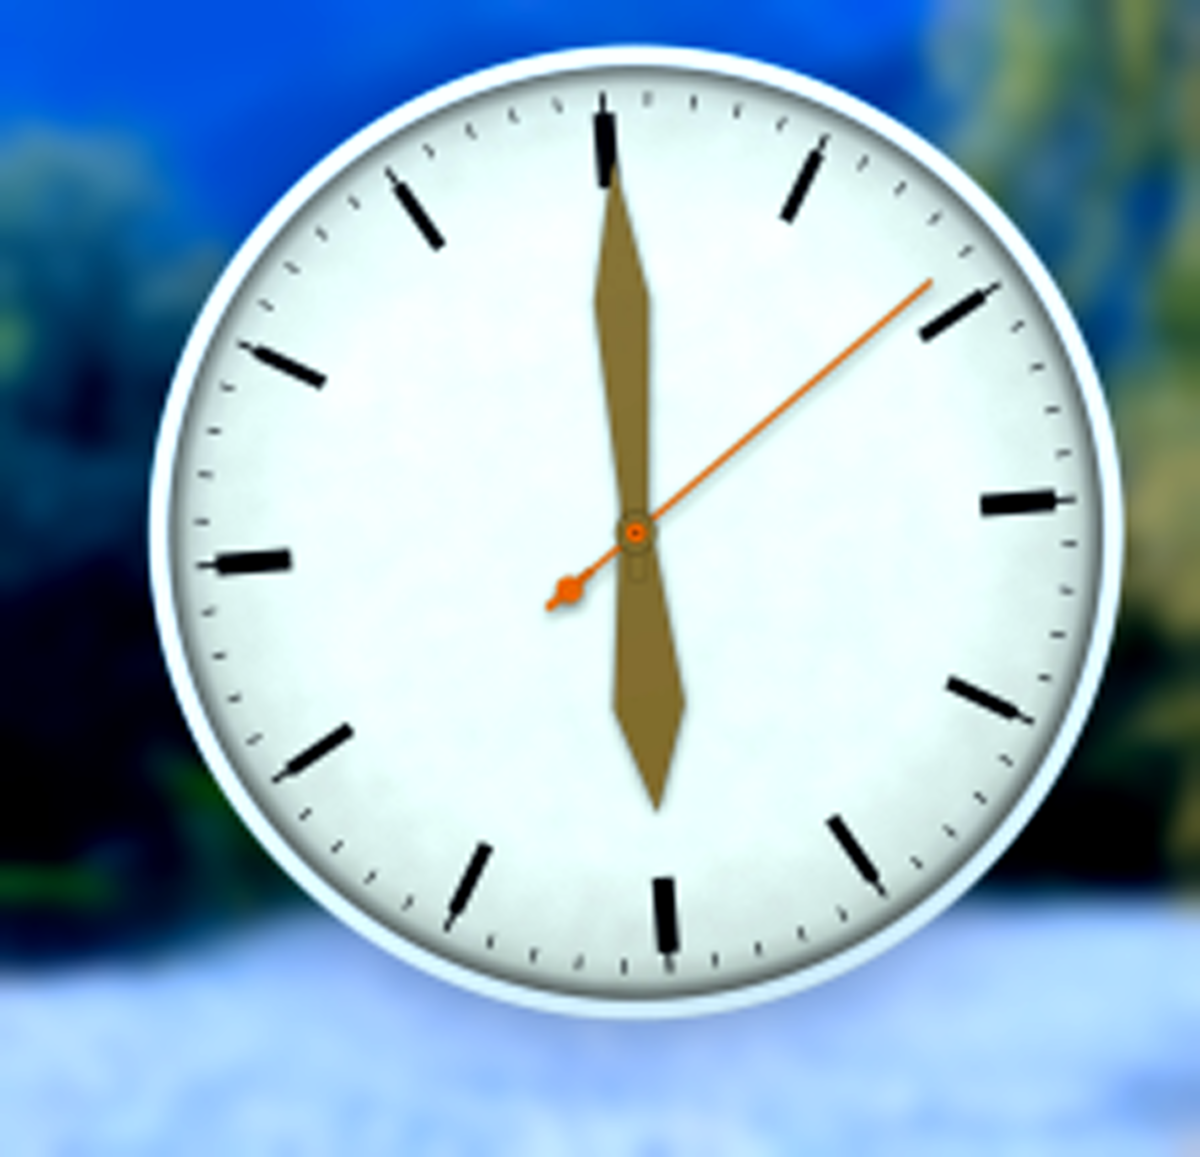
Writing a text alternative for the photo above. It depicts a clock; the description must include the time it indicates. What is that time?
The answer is 6:00:09
